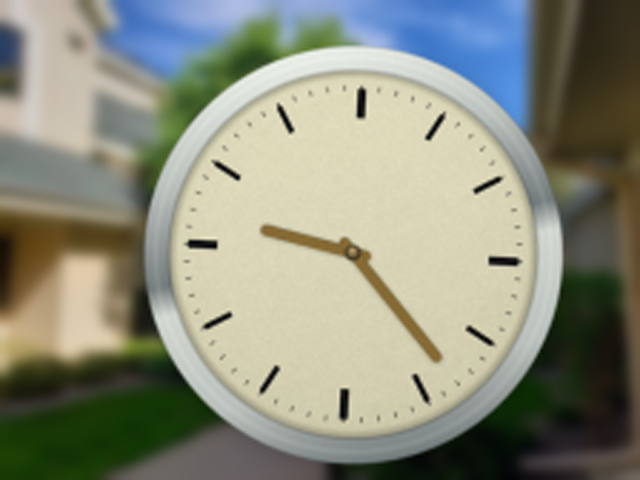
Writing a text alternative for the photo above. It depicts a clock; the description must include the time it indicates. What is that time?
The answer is 9:23
